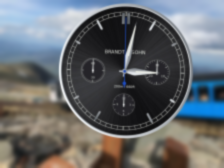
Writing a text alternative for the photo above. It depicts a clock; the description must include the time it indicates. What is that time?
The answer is 3:02
